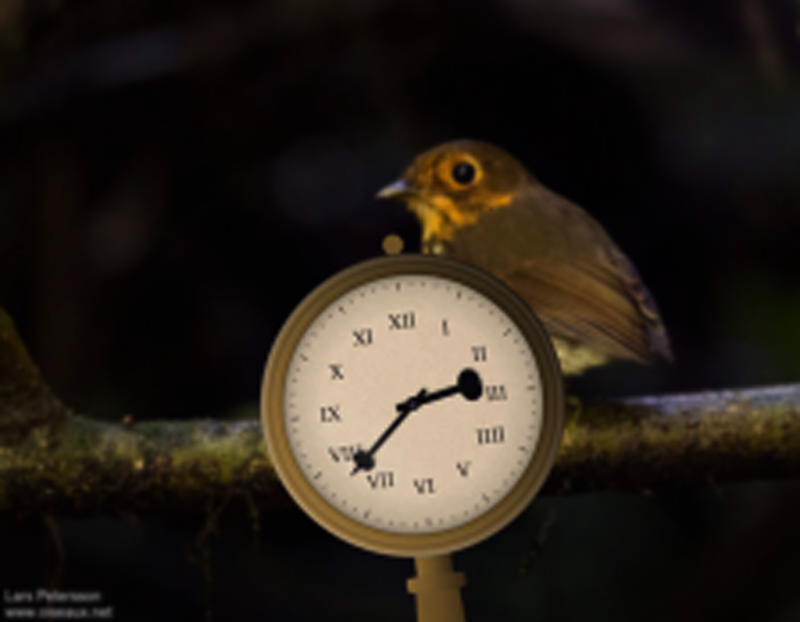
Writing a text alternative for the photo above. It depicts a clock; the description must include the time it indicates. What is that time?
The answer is 2:38
